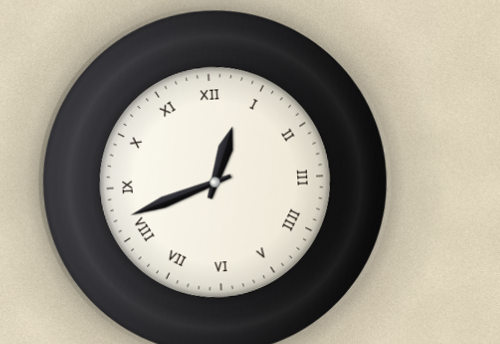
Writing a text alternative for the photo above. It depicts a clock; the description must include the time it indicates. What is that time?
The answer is 12:42
